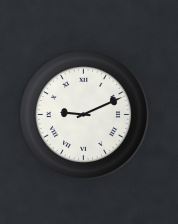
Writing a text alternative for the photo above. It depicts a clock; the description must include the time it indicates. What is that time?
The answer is 9:11
